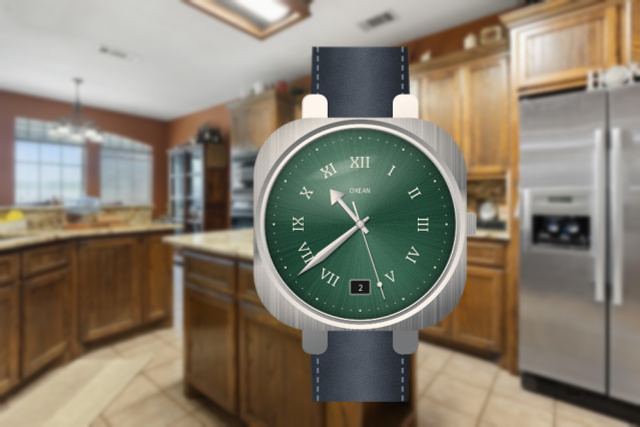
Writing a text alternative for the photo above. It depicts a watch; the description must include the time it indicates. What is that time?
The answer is 10:38:27
